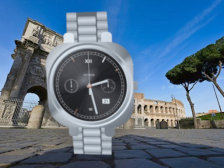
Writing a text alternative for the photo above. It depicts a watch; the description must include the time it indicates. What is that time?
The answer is 2:28
